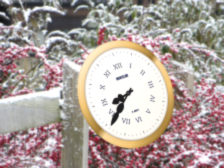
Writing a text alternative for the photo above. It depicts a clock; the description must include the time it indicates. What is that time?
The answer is 8:39
